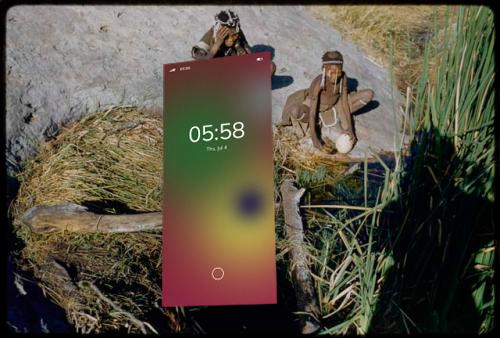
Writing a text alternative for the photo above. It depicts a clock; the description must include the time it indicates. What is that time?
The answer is 5:58
